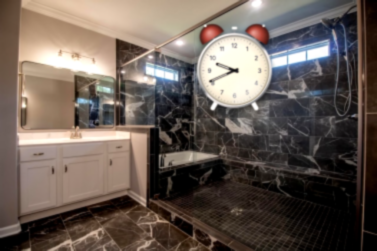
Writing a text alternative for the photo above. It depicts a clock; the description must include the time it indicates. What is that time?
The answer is 9:41
